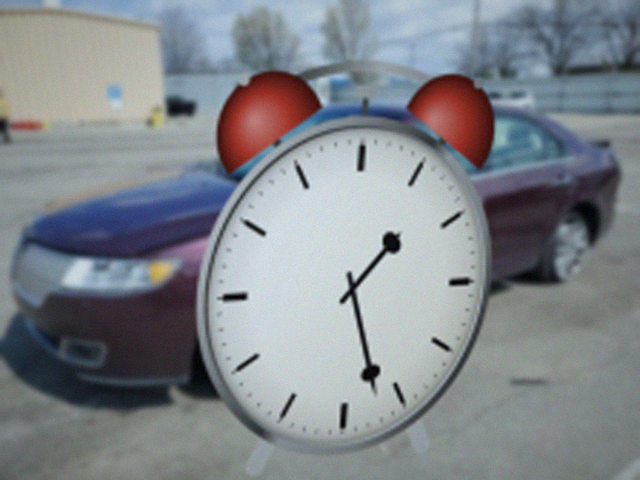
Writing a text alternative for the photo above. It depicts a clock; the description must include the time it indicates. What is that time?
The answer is 1:27
